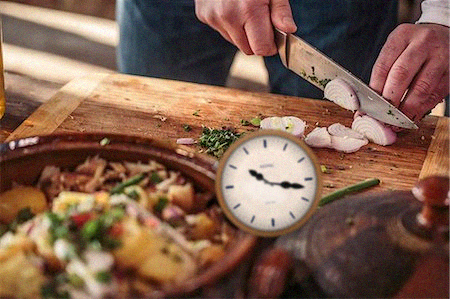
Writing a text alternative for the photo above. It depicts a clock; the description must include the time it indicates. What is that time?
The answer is 10:17
